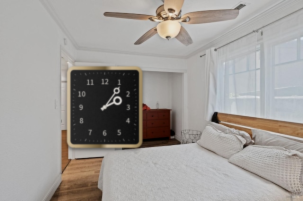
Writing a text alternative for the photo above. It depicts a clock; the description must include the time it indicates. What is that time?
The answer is 2:06
